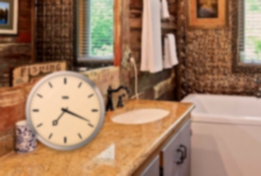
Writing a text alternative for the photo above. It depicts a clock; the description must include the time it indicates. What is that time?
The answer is 7:19
